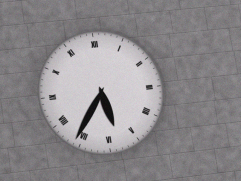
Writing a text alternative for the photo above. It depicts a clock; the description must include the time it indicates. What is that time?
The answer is 5:36
